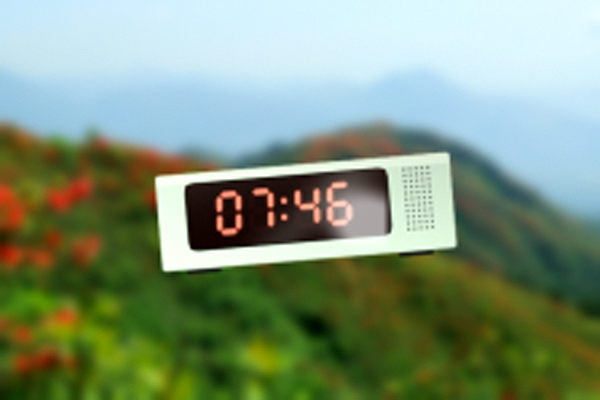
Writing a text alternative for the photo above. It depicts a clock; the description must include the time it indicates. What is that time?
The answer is 7:46
